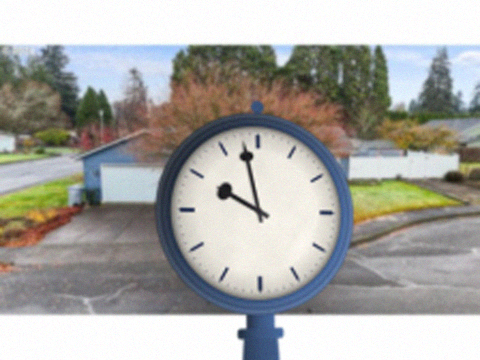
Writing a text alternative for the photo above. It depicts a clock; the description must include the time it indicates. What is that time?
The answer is 9:58
